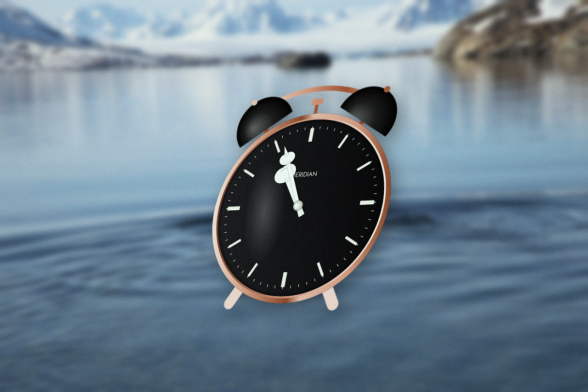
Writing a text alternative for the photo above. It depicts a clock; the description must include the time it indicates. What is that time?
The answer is 10:56
